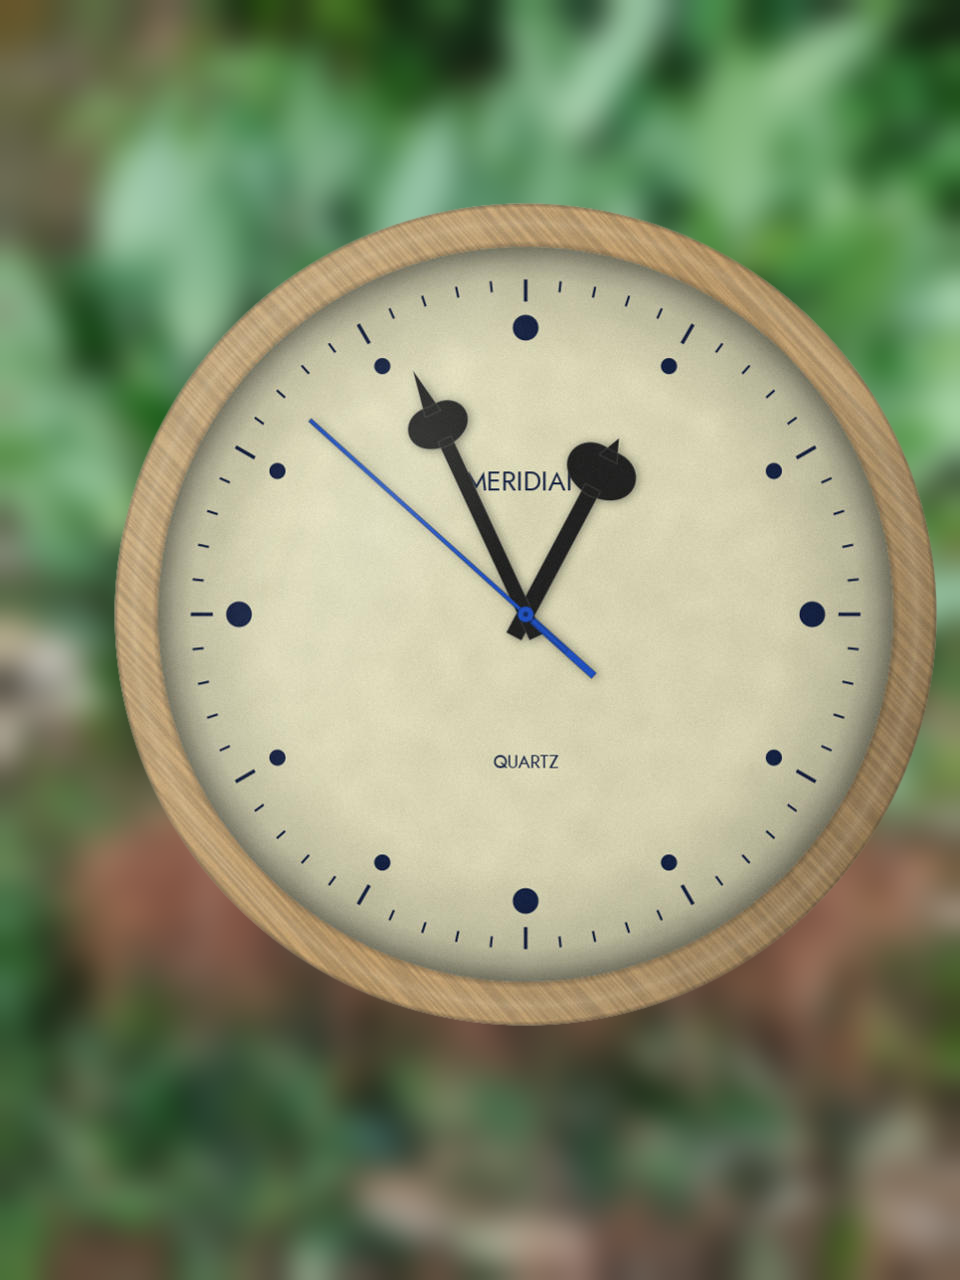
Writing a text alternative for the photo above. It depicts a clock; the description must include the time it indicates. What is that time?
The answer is 12:55:52
